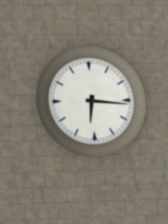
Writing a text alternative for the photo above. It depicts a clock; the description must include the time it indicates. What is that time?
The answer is 6:16
